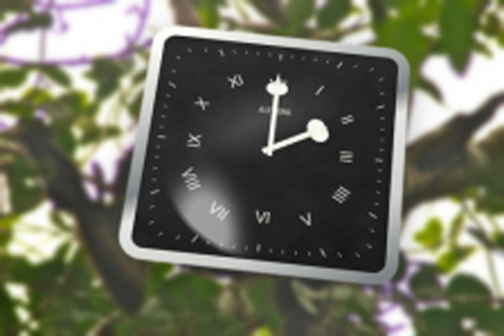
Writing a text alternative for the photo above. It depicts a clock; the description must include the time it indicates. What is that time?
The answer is 2:00
